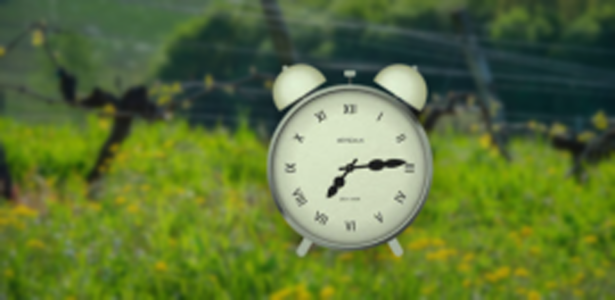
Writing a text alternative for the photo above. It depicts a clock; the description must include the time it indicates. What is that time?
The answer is 7:14
